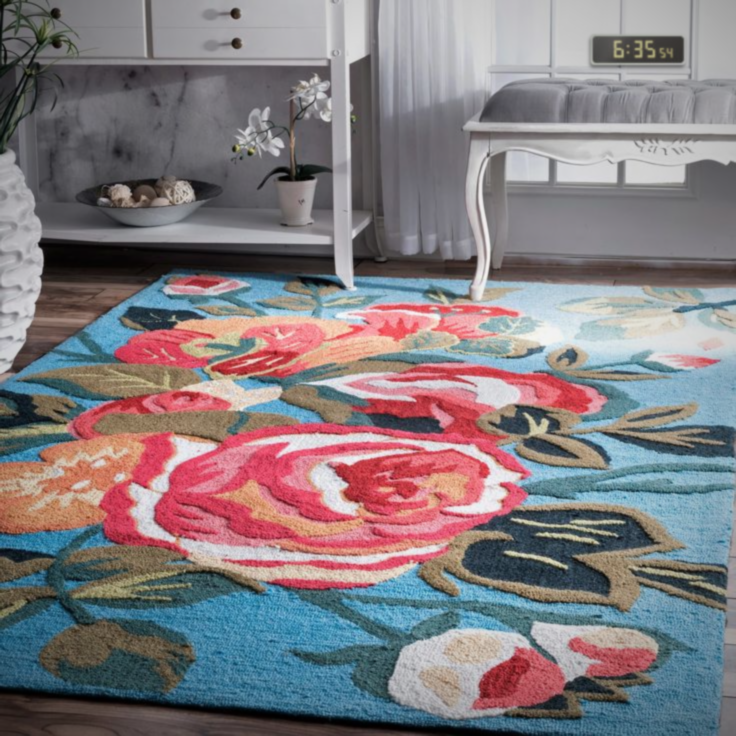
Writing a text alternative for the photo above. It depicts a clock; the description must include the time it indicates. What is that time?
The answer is 6:35
